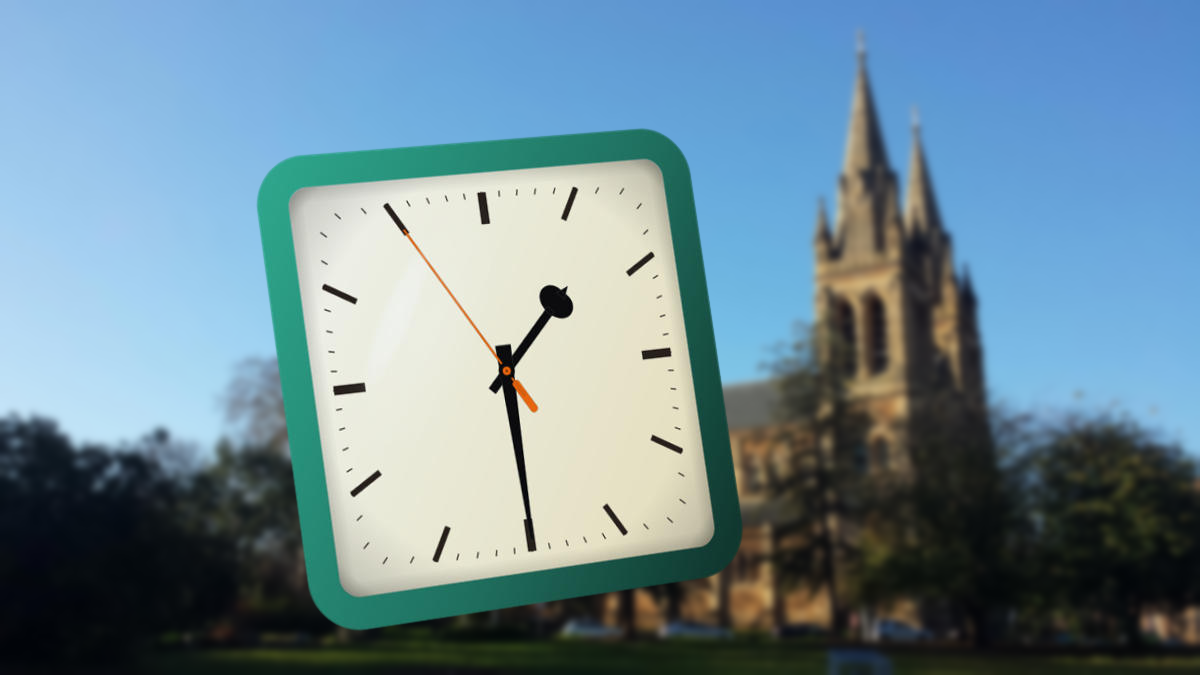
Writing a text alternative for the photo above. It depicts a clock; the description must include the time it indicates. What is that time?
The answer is 1:29:55
